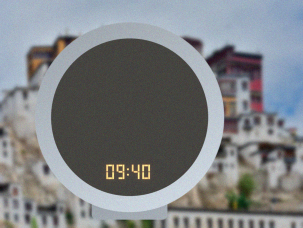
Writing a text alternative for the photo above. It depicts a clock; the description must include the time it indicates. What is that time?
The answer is 9:40
